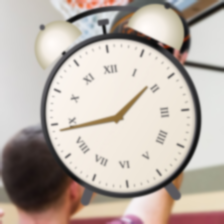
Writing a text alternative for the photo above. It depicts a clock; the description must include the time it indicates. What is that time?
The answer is 1:44
